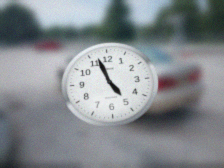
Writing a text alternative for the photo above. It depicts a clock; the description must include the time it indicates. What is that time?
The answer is 4:57
